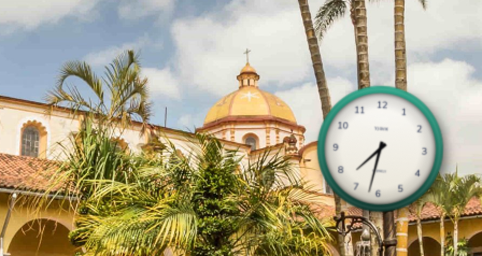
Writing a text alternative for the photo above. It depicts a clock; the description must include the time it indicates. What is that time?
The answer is 7:32
